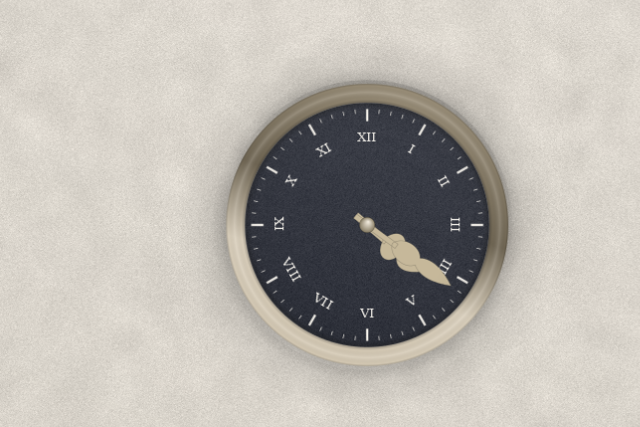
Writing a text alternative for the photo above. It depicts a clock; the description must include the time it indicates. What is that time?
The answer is 4:21
